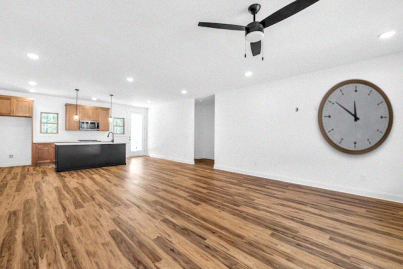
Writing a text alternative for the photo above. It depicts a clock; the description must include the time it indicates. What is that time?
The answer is 11:51
